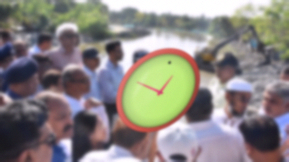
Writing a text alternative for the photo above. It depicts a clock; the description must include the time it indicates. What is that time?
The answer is 12:48
